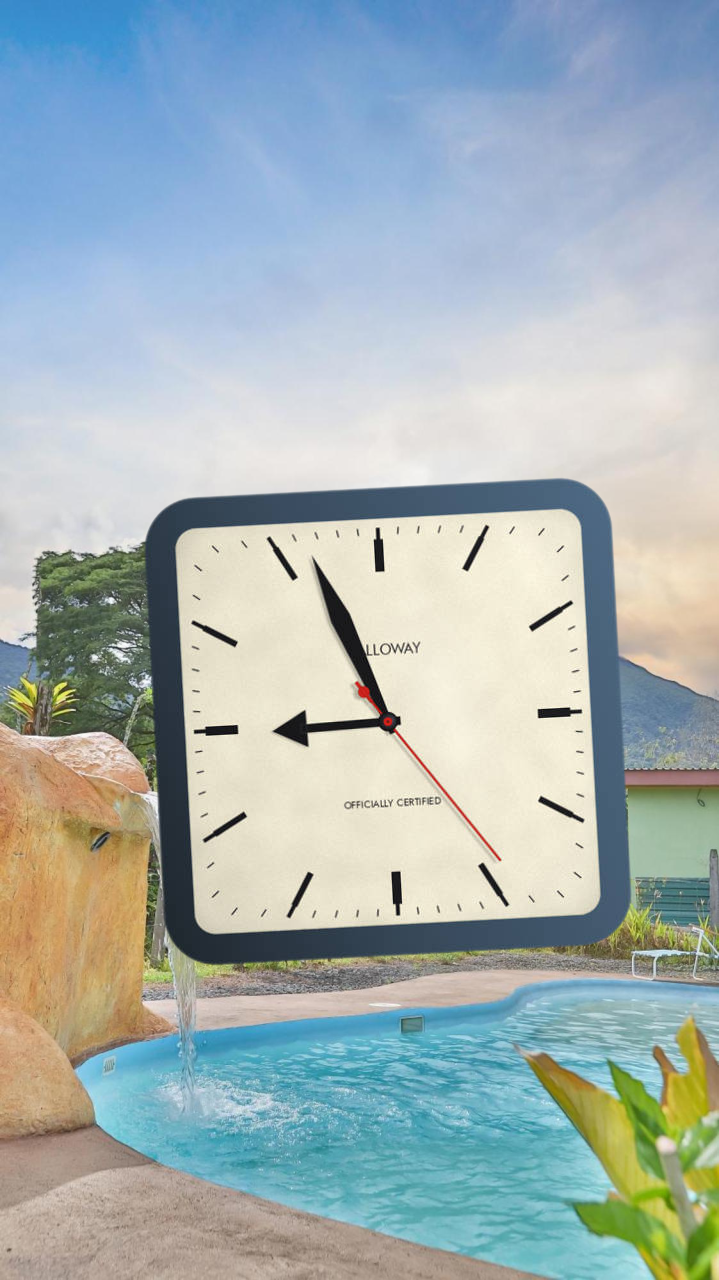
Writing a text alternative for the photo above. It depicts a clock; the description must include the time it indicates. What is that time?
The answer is 8:56:24
